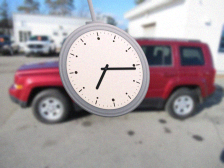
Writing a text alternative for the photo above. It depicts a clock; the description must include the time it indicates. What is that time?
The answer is 7:16
